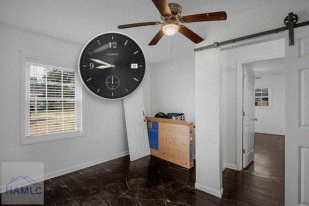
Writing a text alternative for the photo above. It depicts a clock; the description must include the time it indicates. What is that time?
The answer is 8:48
